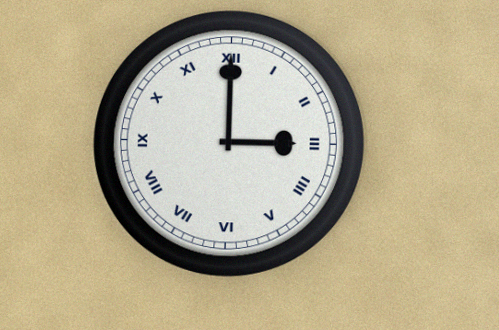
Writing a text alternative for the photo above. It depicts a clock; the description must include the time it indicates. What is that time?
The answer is 3:00
